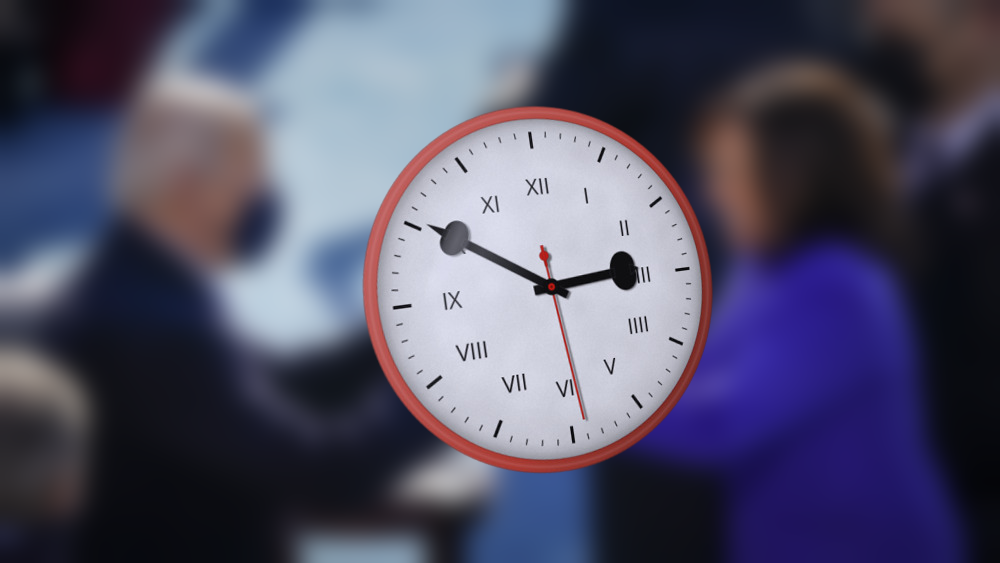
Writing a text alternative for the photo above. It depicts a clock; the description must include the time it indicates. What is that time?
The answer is 2:50:29
